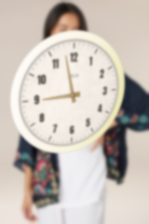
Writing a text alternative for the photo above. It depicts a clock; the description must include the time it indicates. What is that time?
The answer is 8:58
